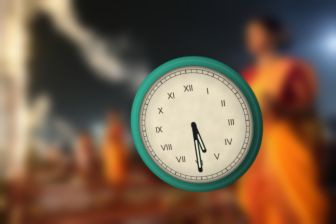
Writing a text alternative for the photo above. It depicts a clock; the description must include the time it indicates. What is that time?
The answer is 5:30
